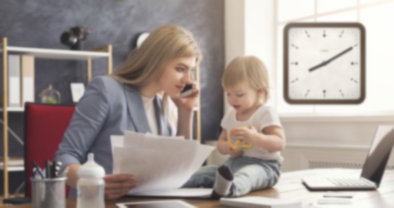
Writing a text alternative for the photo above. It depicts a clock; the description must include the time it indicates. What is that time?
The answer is 8:10
